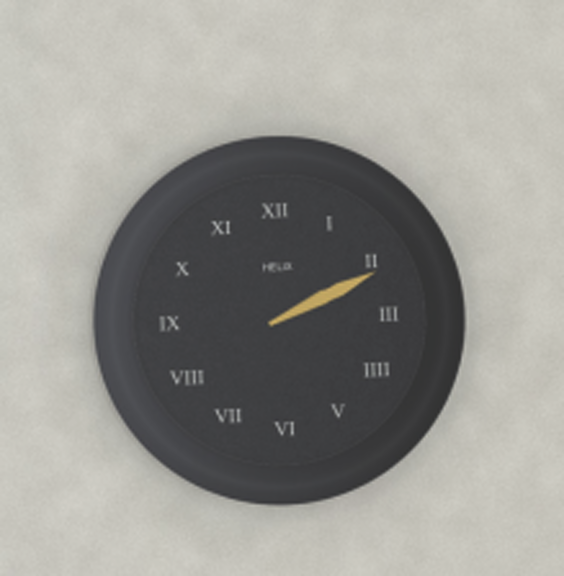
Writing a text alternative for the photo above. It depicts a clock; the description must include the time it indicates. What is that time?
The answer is 2:11
